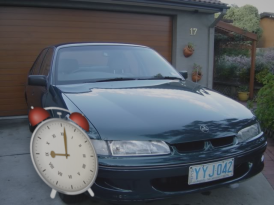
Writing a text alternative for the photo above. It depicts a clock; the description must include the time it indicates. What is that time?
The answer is 9:01
